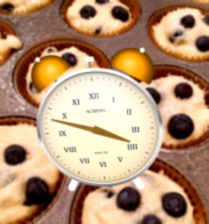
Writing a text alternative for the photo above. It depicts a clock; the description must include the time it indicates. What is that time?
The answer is 3:48
